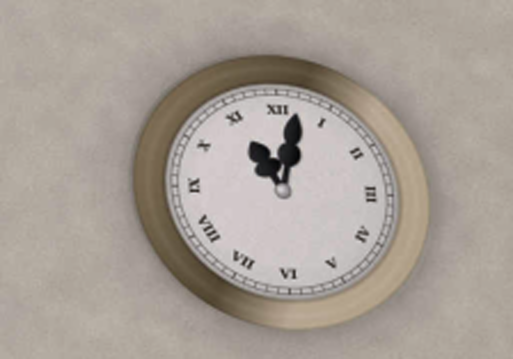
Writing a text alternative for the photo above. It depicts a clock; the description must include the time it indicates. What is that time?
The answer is 11:02
